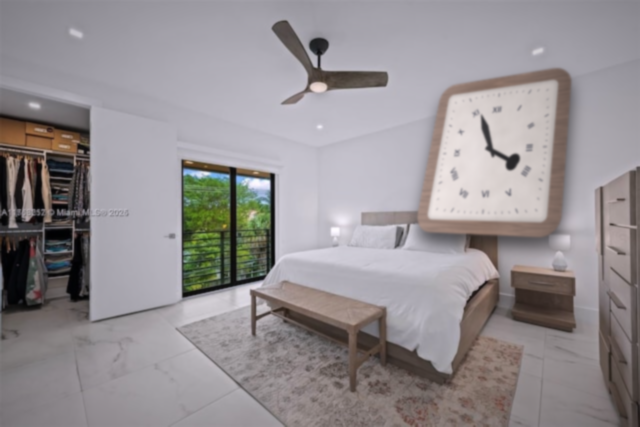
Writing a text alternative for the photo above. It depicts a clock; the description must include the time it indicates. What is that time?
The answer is 3:56
